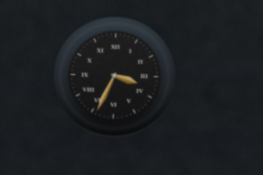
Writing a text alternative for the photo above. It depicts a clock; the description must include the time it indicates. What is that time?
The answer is 3:34
